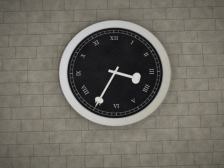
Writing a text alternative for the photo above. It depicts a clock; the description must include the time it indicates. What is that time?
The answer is 3:35
